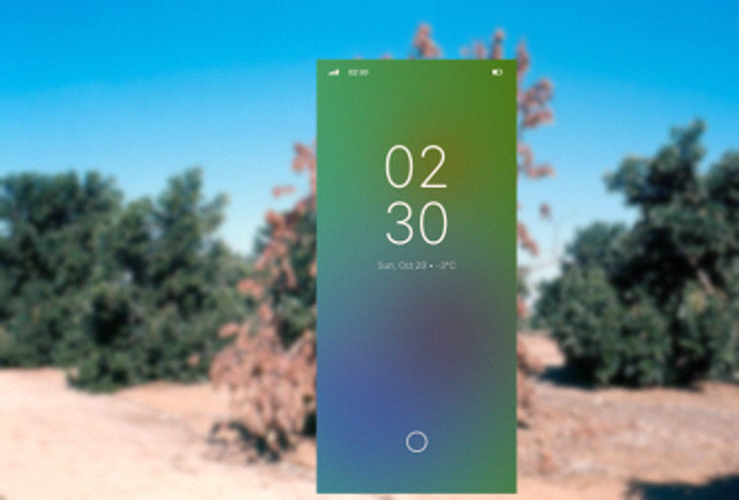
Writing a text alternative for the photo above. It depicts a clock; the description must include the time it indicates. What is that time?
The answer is 2:30
